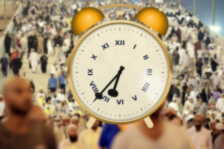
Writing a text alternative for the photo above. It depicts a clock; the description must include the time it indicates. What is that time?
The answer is 6:37
